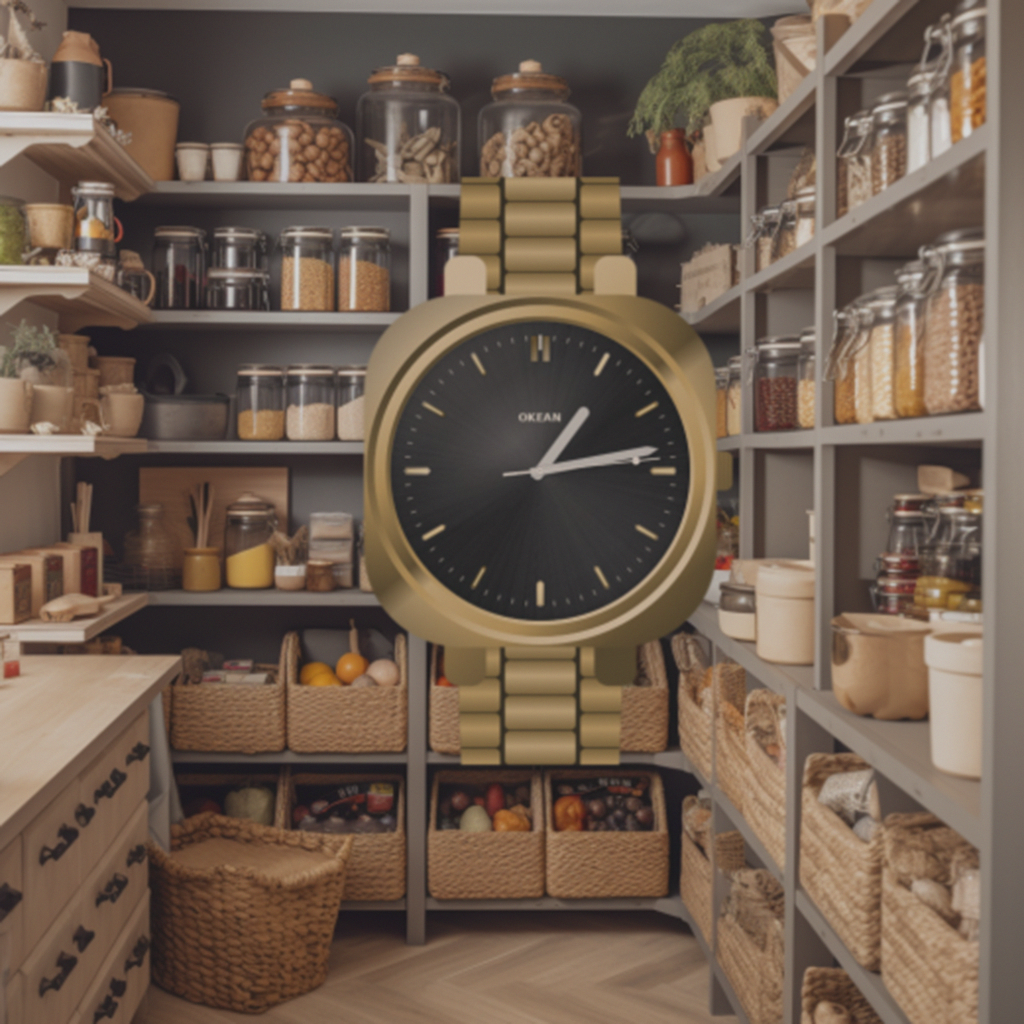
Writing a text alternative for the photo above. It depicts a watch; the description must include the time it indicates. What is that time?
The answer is 1:13:14
